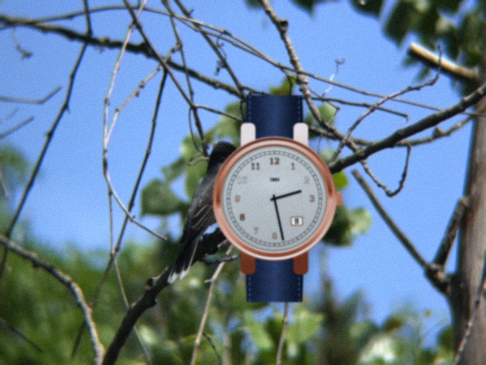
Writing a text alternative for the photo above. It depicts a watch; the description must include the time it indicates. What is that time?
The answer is 2:28
